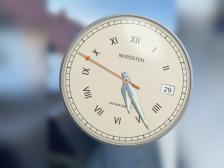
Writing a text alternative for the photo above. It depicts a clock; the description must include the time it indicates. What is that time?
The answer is 5:23:48
